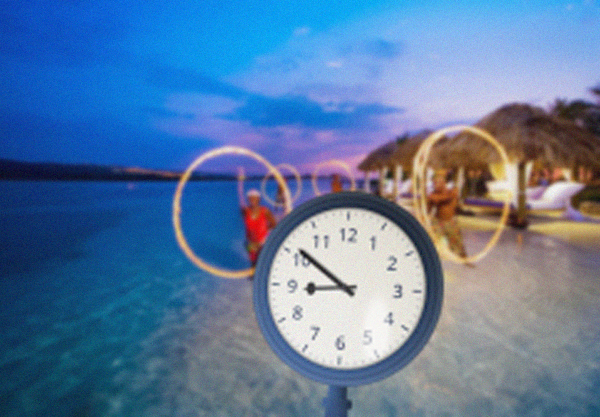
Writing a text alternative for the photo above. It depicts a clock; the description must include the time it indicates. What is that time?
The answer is 8:51
